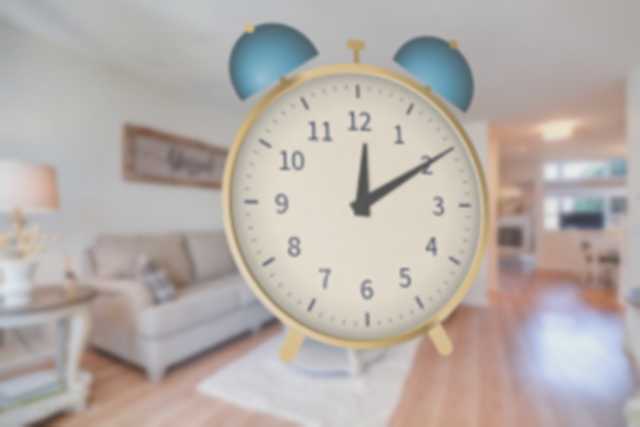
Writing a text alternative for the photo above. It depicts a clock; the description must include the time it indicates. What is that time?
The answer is 12:10
